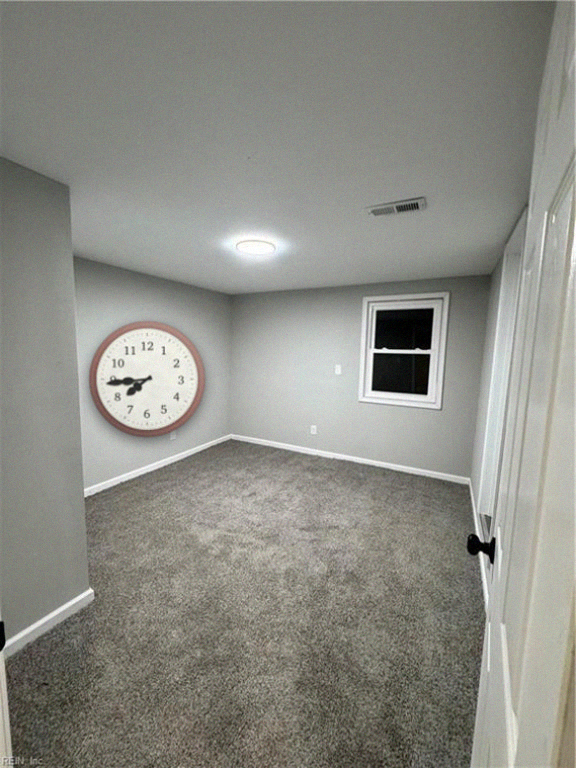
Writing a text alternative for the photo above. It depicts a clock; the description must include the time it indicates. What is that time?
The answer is 7:44
